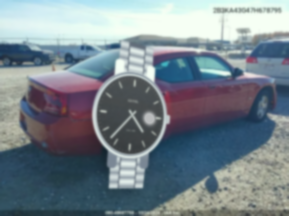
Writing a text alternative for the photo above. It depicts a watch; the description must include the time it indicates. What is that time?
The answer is 4:37
